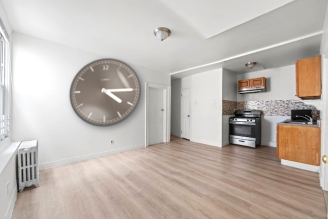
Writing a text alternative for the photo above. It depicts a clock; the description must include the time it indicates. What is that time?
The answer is 4:15
